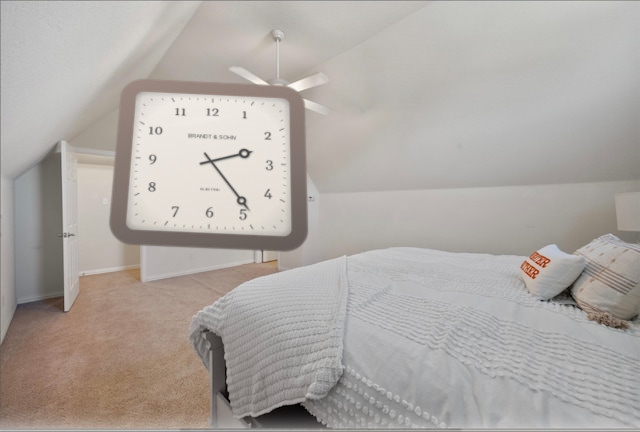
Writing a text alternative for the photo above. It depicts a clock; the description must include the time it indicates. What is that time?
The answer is 2:24
